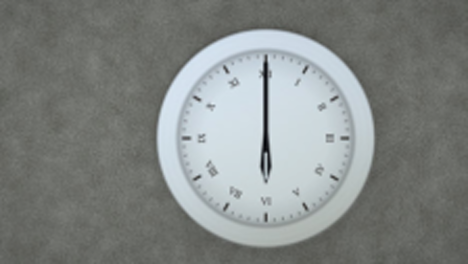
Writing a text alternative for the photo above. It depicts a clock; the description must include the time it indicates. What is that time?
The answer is 6:00
